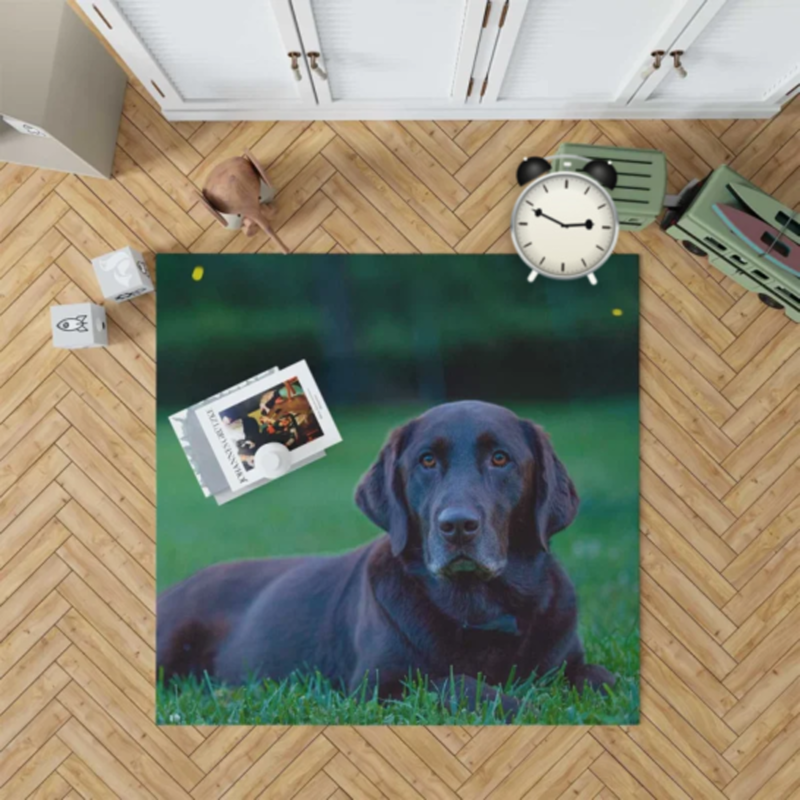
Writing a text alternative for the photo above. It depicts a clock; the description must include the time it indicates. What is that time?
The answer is 2:49
